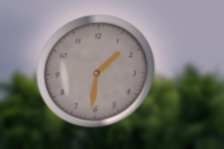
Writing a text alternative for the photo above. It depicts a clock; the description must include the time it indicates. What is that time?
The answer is 1:31
